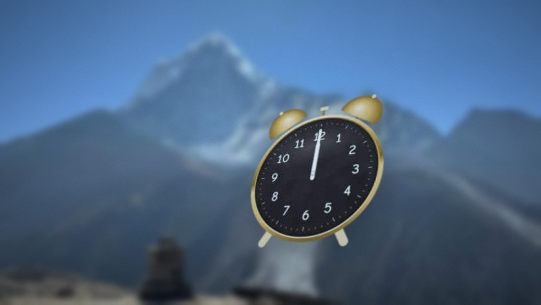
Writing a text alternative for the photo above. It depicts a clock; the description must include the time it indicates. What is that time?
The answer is 12:00
